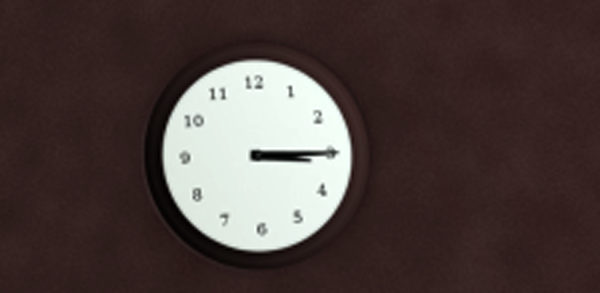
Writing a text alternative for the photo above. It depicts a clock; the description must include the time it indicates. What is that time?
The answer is 3:15
